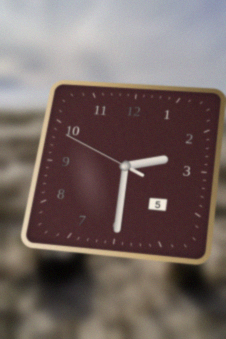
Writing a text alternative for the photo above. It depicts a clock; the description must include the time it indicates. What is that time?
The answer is 2:29:49
